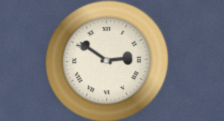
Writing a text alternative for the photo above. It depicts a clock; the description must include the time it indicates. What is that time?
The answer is 2:51
